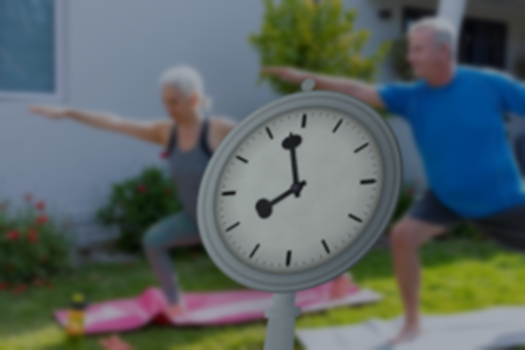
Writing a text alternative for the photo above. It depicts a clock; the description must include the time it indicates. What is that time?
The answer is 7:58
